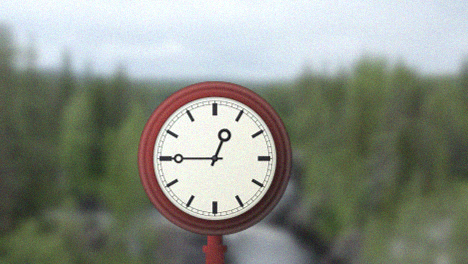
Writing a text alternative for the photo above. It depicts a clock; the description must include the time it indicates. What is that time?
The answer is 12:45
